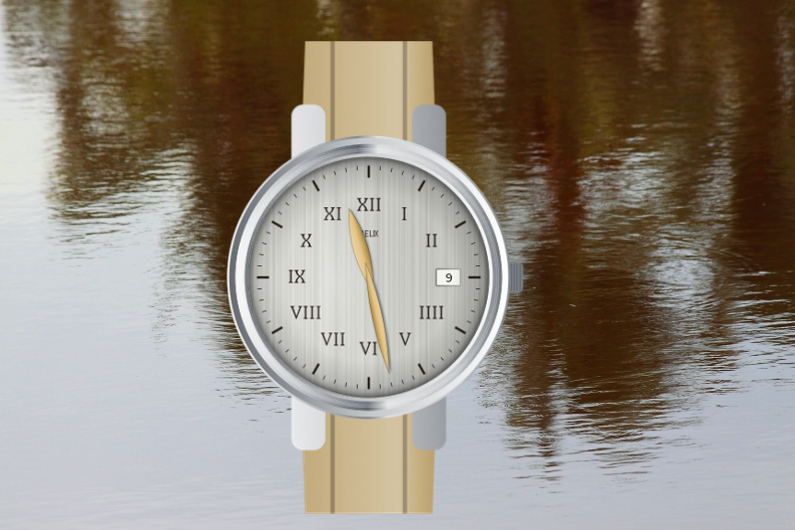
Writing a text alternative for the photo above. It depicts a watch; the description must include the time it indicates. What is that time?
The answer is 11:28
